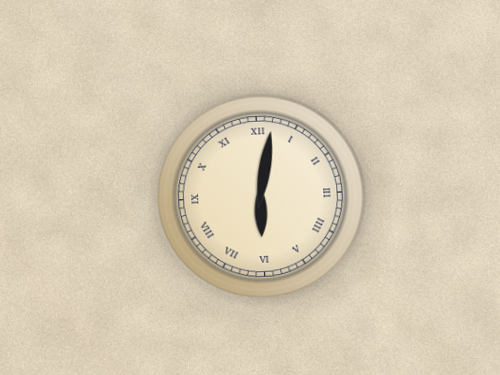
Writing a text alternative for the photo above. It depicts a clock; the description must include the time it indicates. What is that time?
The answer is 6:02
